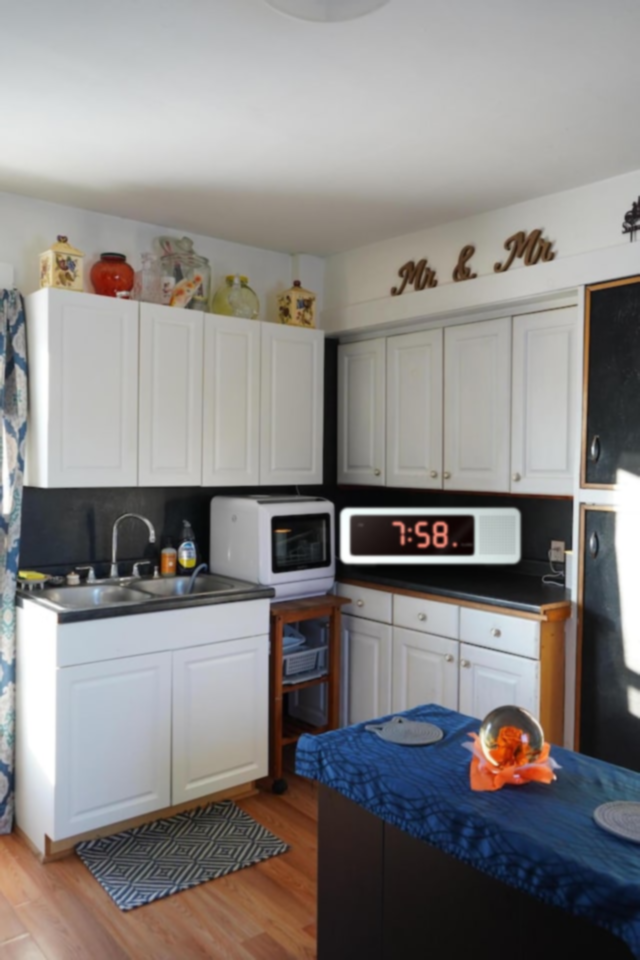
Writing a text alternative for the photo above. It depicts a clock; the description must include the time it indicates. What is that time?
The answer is 7:58
